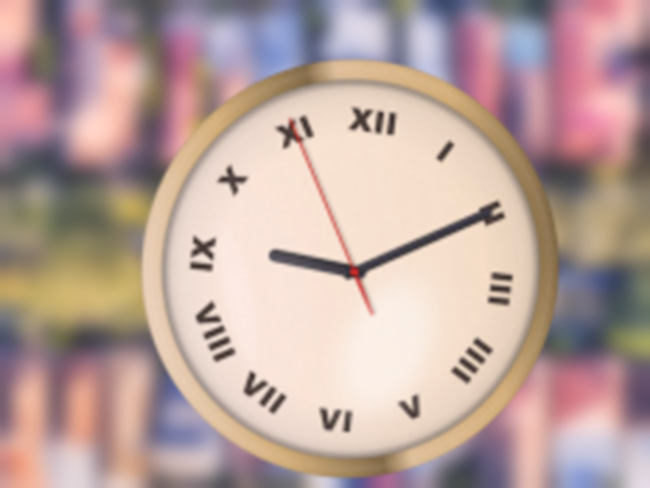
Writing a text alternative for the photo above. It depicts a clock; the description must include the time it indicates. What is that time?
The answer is 9:09:55
